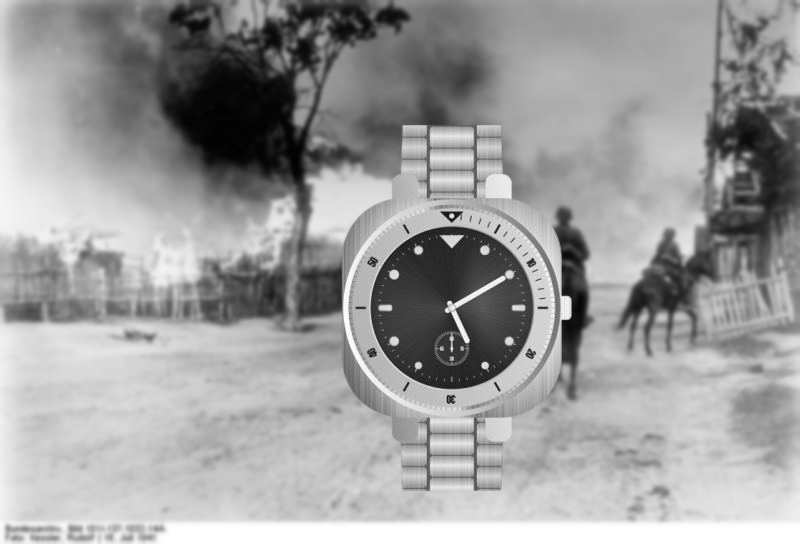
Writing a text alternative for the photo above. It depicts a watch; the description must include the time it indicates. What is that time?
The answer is 5:10
